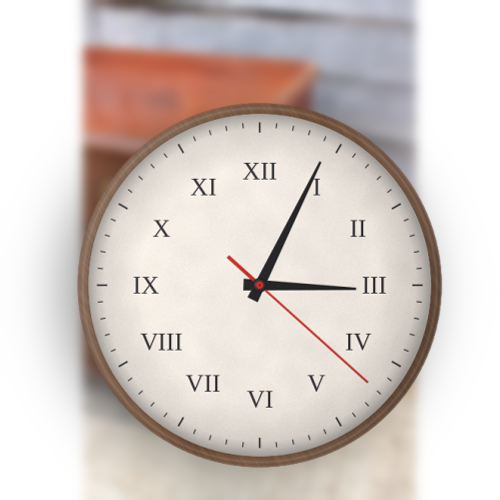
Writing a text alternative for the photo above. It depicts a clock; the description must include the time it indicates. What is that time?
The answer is 3:04:22
